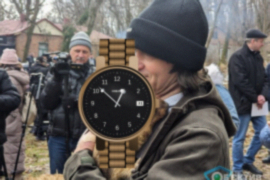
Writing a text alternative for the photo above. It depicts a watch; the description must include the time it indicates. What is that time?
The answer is 12:52
